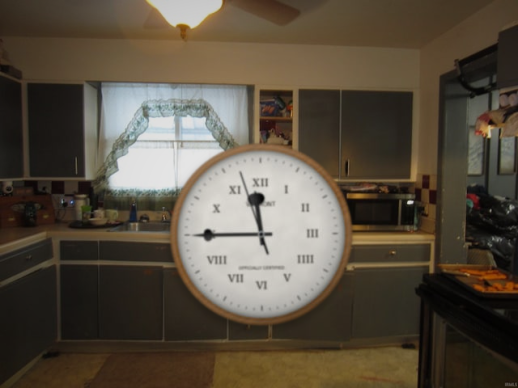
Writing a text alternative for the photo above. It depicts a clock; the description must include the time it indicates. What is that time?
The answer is 11:44:57
